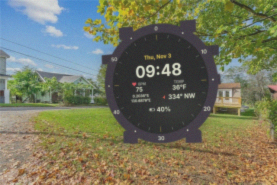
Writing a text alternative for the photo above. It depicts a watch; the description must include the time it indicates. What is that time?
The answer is 9:48
